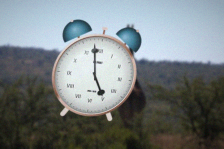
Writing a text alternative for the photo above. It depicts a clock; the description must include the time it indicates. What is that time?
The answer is 4:58
